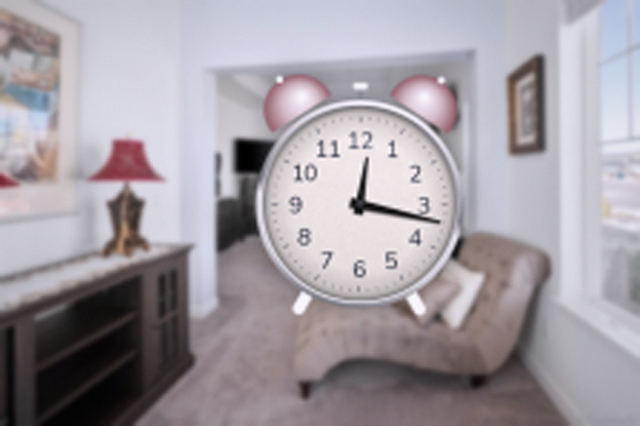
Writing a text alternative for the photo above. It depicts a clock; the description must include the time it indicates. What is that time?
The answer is 12:17
